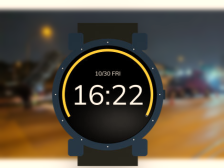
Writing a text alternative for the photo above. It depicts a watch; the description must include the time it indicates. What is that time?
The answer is 16:22
